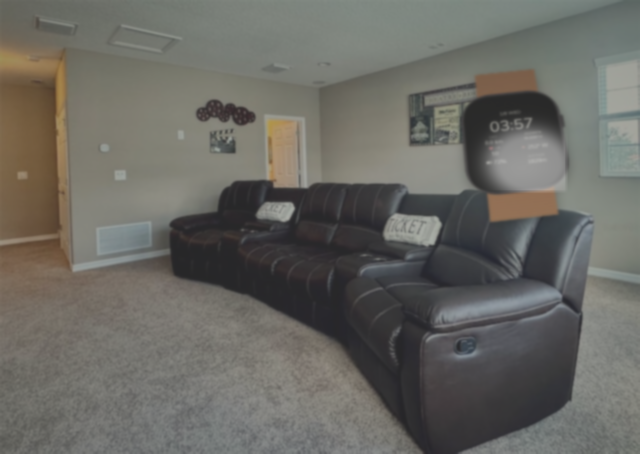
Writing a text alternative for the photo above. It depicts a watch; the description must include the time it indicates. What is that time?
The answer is 3:57
